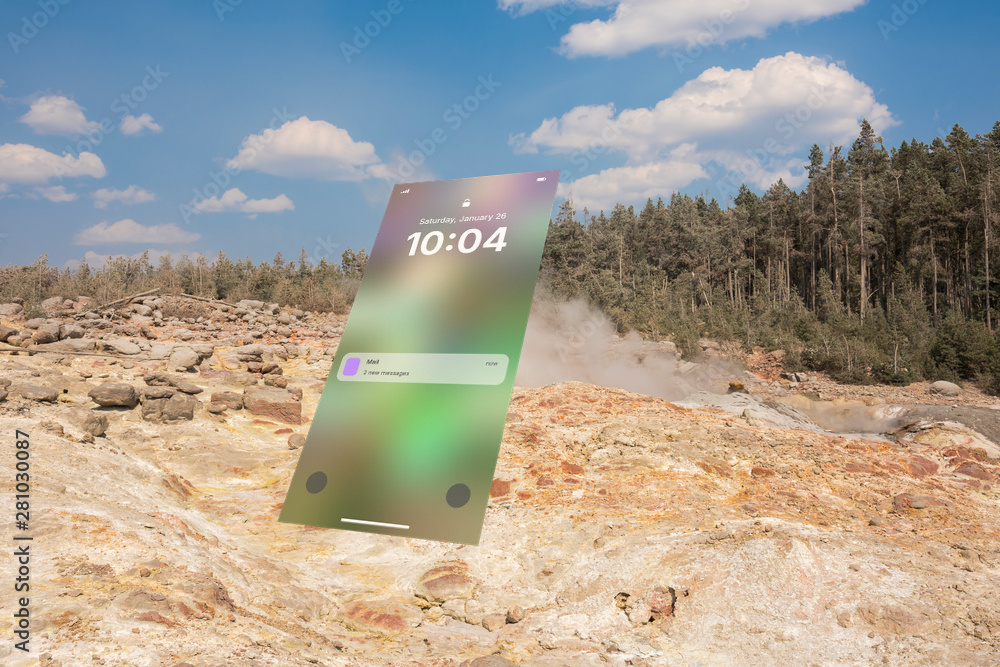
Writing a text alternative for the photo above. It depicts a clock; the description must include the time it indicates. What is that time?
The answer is 10:04
